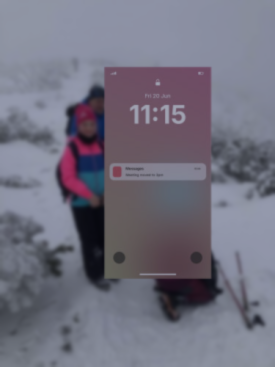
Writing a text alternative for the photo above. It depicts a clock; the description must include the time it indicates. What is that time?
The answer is 11:15
